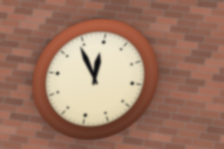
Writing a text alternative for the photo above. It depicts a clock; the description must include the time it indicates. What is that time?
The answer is 11:54
